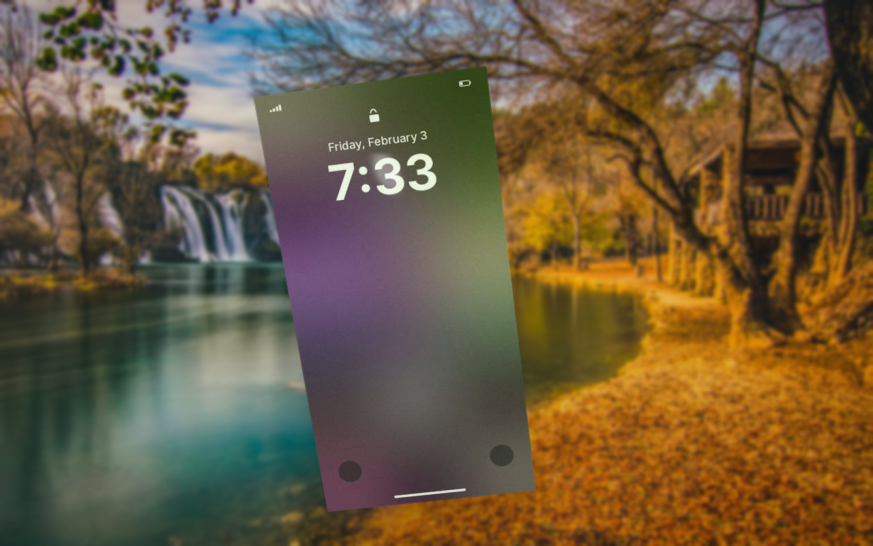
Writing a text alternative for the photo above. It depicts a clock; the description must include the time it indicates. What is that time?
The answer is 7:33
